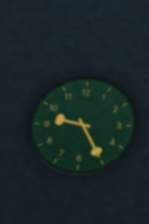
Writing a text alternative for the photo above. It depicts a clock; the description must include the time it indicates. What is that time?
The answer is 9:25
